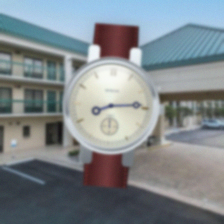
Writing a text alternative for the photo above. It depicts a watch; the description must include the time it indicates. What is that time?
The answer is 8:14
